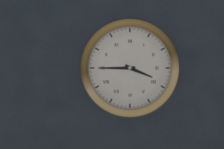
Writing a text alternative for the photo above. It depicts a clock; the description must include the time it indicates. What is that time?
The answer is 3:45
